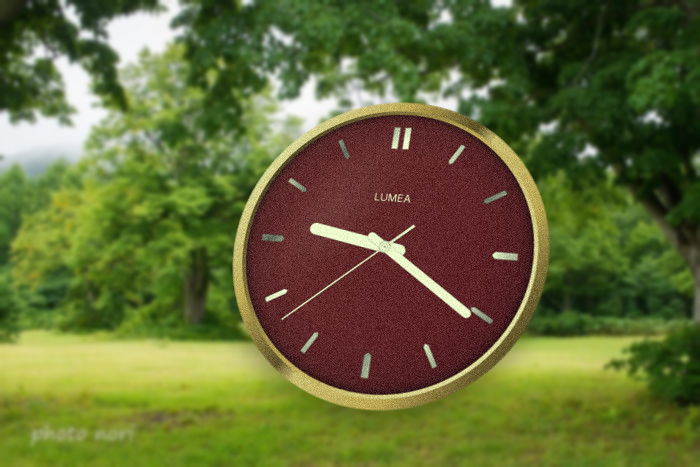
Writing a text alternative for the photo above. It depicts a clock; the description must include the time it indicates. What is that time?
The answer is 9:20:38
